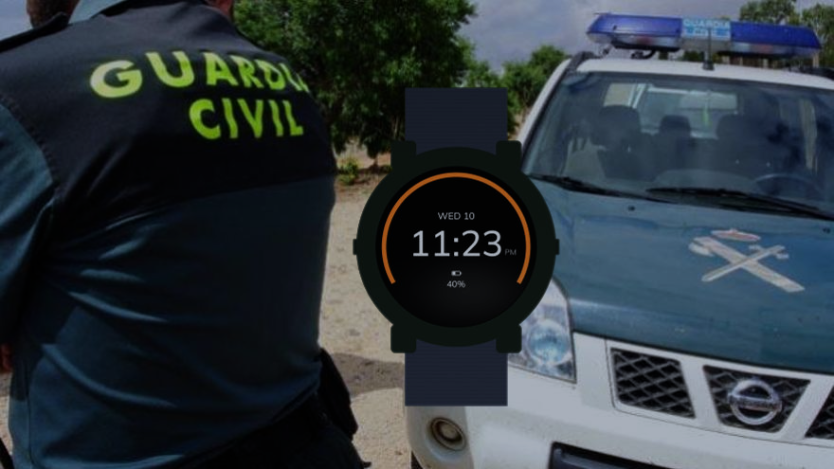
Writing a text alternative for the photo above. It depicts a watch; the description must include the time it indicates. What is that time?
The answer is 11:23
